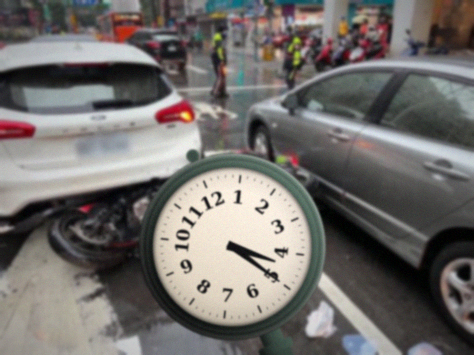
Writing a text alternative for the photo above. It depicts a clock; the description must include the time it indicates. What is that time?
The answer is 4:25
